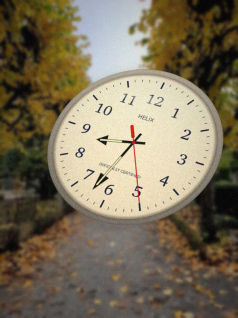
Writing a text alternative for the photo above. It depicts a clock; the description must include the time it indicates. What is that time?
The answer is 8:32:25
